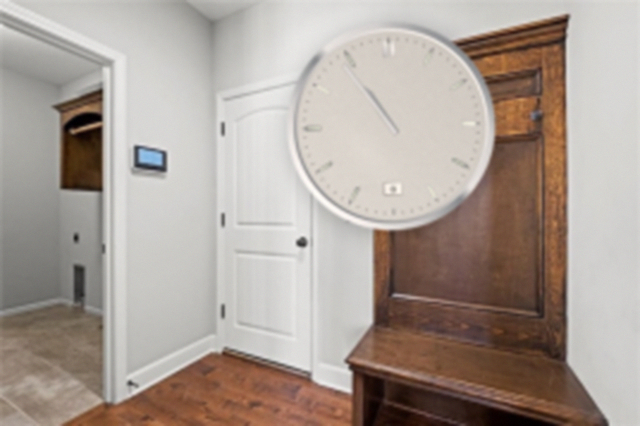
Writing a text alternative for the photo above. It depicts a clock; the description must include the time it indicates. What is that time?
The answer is 10:54
